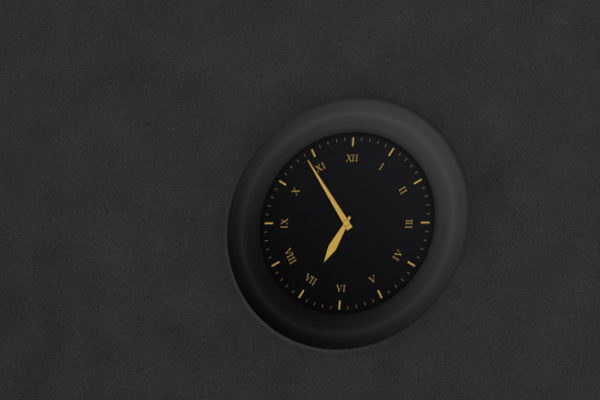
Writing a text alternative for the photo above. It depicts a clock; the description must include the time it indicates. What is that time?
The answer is 6:54
